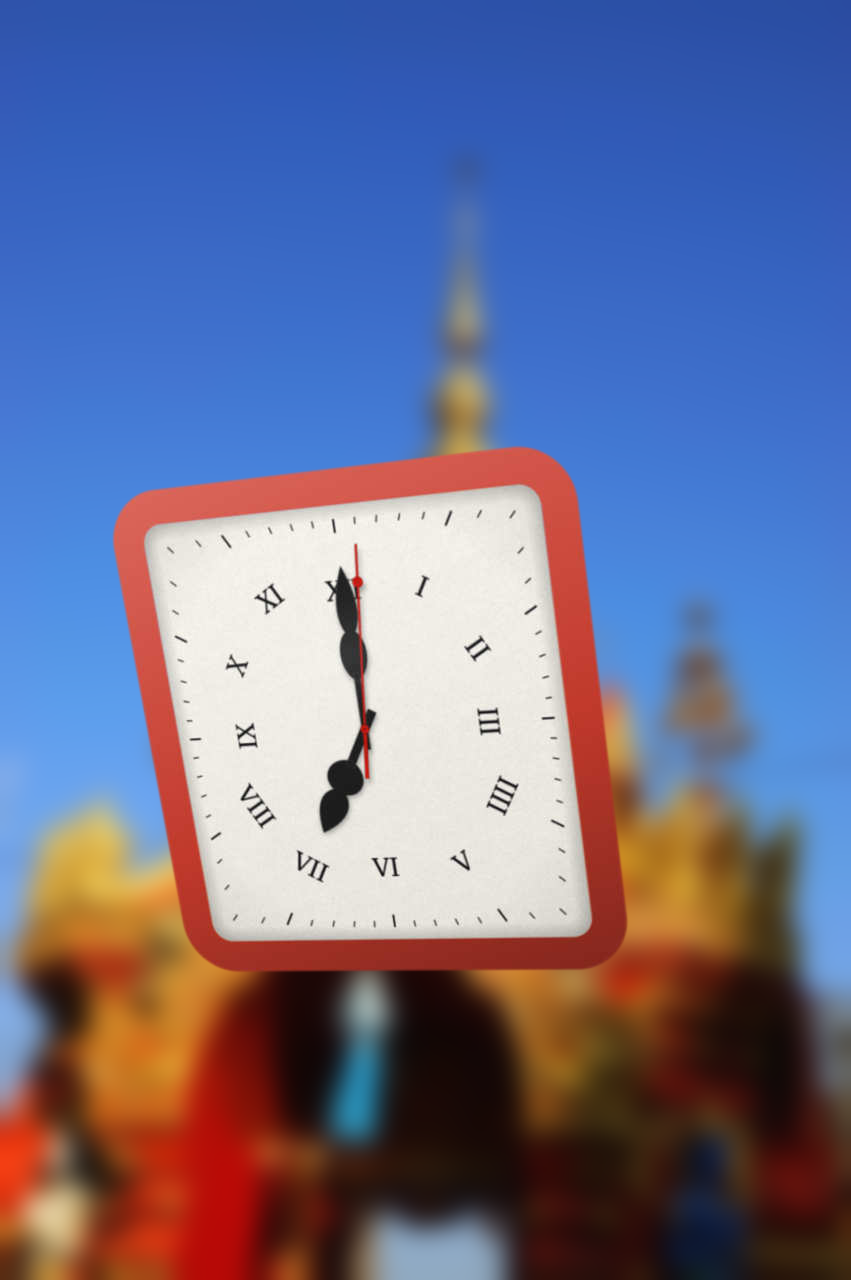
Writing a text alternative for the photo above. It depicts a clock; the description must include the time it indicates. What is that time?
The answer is 7:00:01
